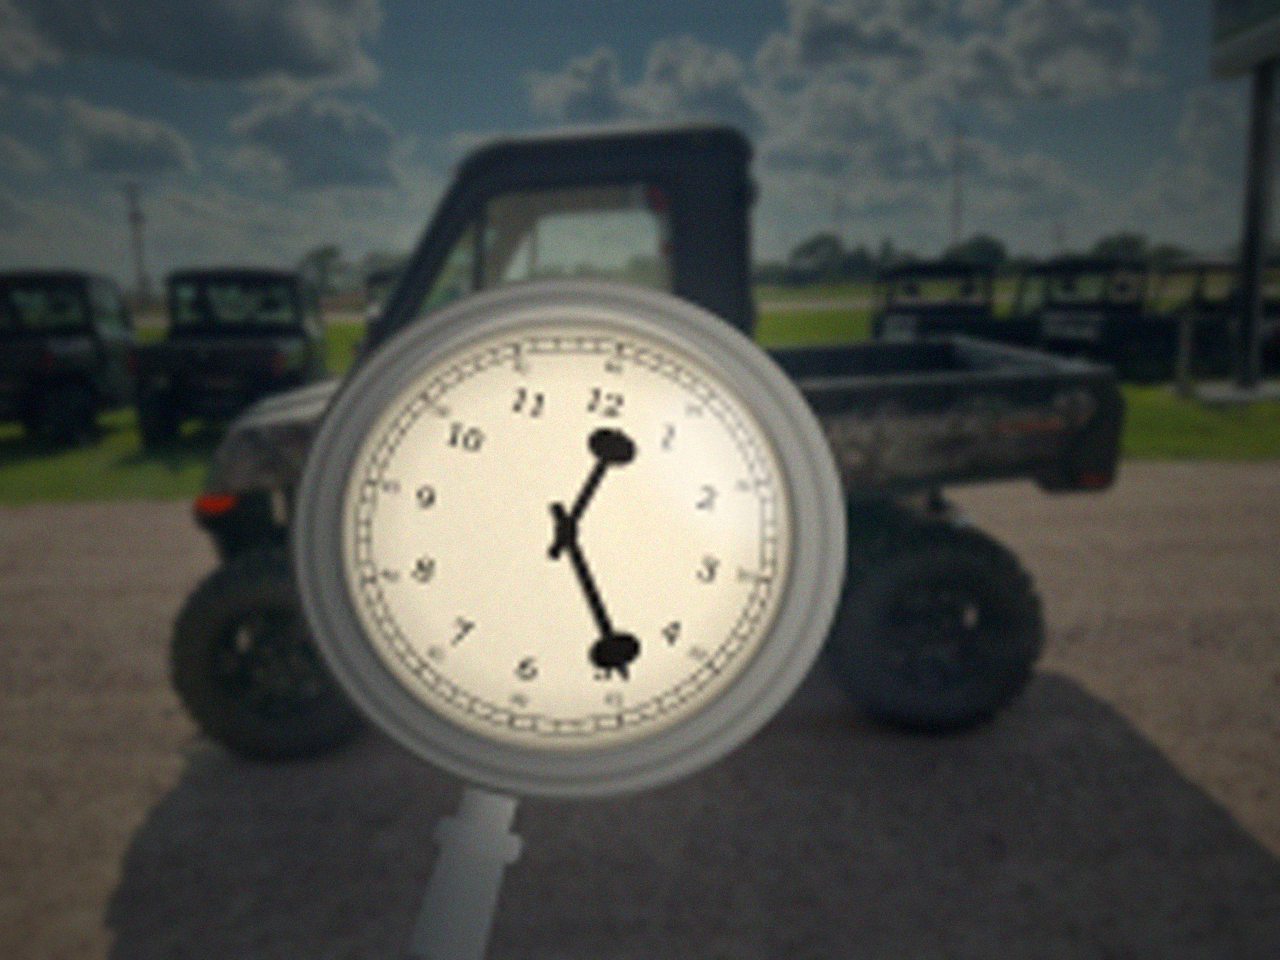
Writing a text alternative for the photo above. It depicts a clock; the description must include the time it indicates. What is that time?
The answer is 12:24
